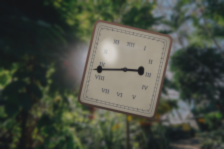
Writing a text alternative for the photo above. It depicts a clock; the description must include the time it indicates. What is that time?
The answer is 2:43
